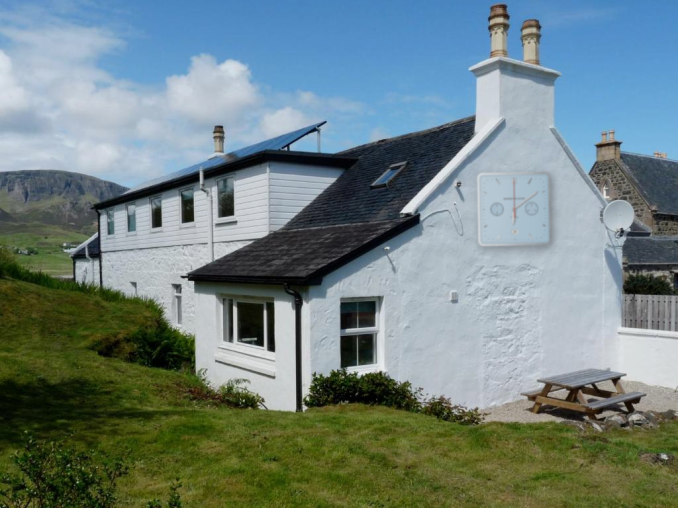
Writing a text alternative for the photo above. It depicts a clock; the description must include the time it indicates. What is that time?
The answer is 6:09
